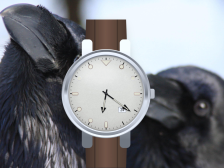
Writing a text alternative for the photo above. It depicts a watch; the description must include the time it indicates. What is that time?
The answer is 6:21
